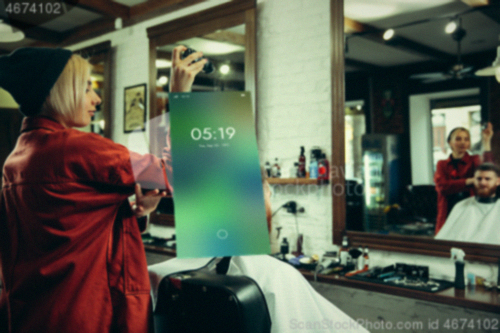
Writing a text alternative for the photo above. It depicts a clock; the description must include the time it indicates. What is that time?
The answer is 5:19
